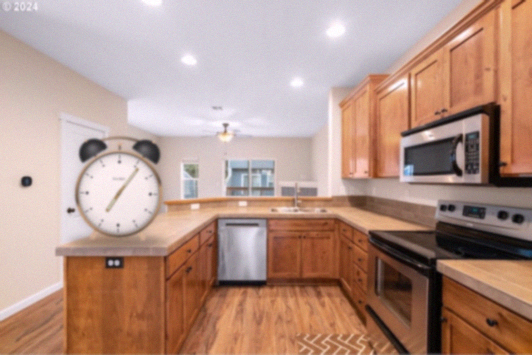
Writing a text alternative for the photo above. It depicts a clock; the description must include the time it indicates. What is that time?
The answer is 7:06
